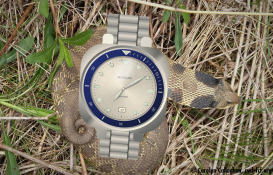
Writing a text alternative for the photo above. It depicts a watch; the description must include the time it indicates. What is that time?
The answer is 7:09
